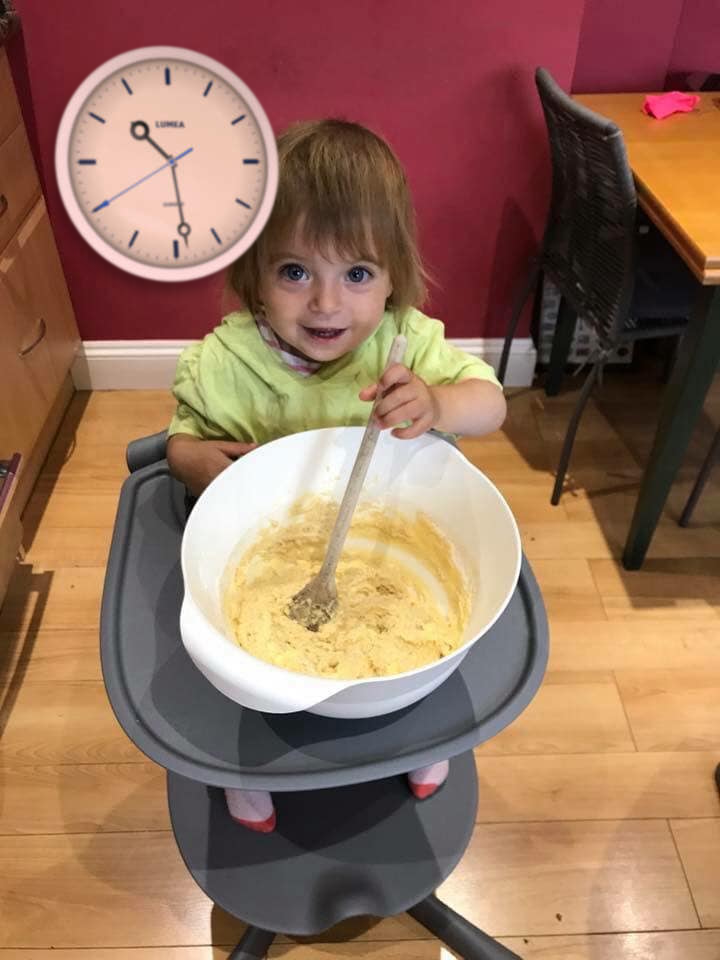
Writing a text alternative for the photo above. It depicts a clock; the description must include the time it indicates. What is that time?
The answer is 10:28:40
